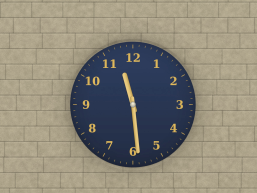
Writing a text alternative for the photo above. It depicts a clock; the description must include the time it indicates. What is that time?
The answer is 11:29
